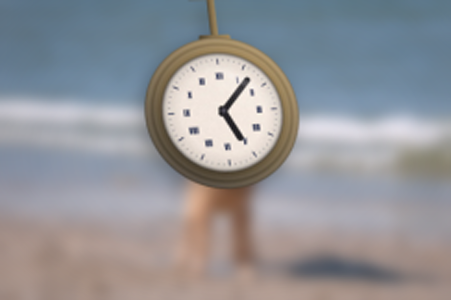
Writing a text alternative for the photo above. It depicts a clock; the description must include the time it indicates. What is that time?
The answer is 5:07
